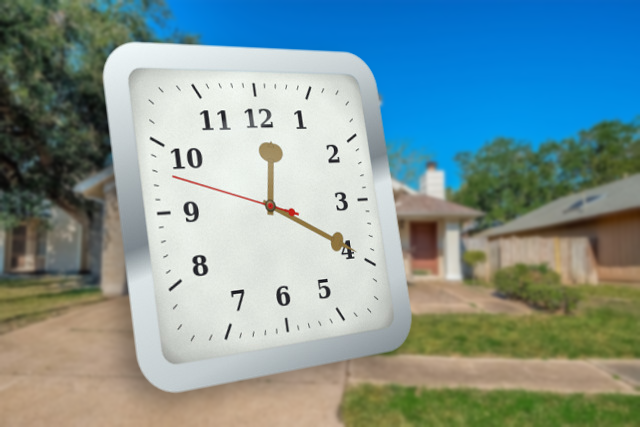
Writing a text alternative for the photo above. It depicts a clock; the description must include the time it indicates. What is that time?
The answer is 12:19:48
